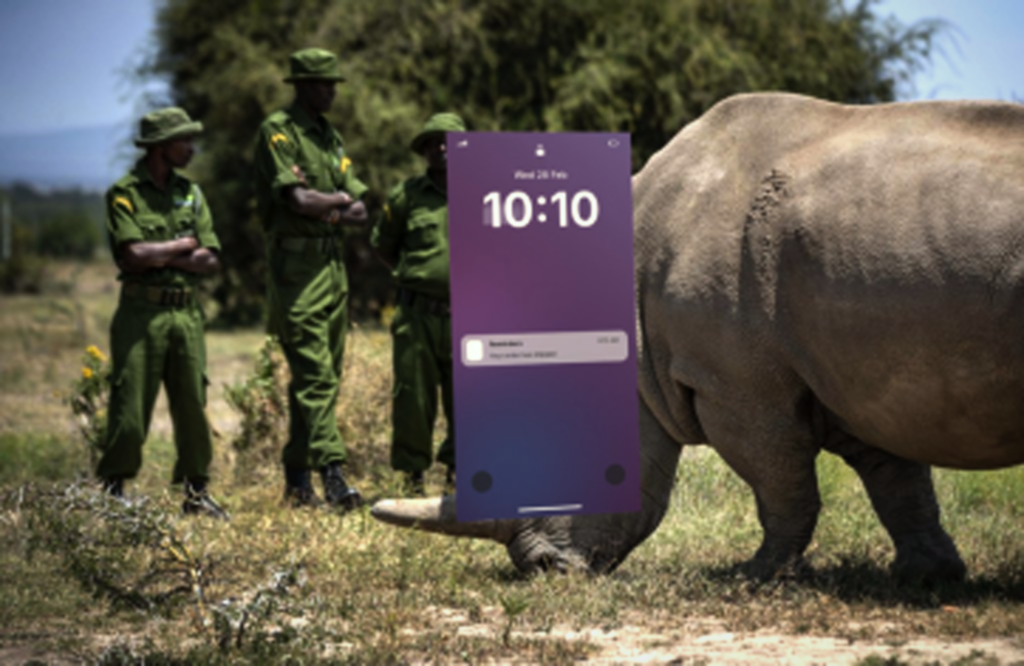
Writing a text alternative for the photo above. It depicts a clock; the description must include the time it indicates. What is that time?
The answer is 10:10
